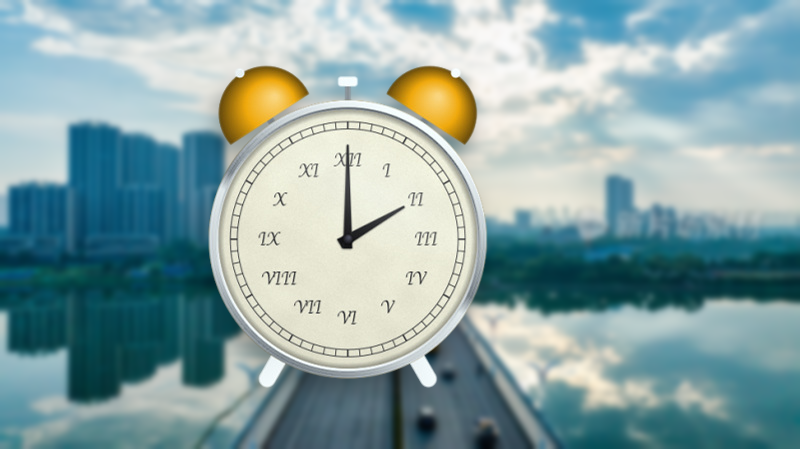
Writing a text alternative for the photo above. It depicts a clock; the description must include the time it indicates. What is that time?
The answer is 2:00
